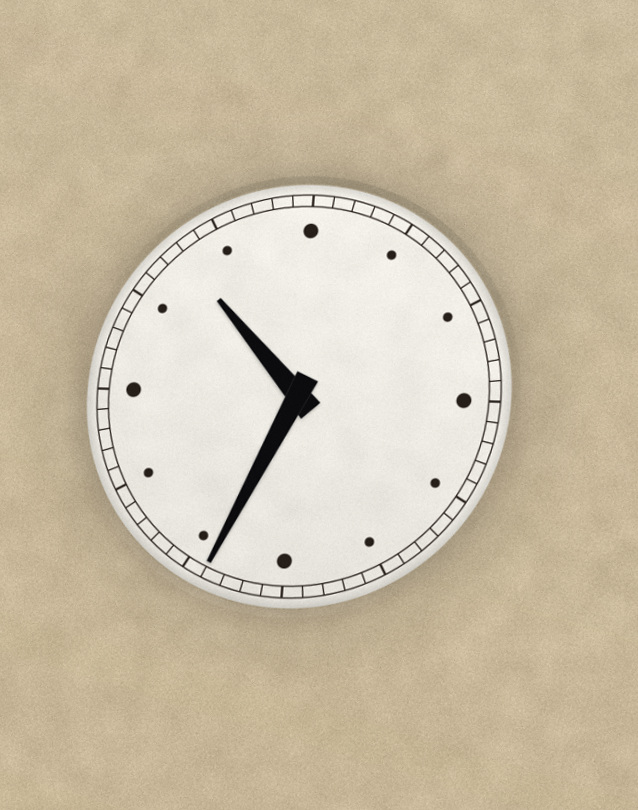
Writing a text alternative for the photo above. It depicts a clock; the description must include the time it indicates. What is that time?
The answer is 10:34
